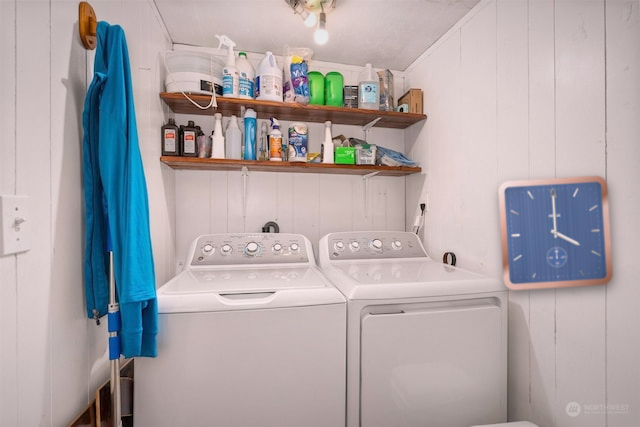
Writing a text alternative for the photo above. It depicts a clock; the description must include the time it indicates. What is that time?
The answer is 4:00
